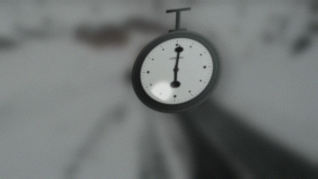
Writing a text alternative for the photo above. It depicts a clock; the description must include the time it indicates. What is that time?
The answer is 6:01
